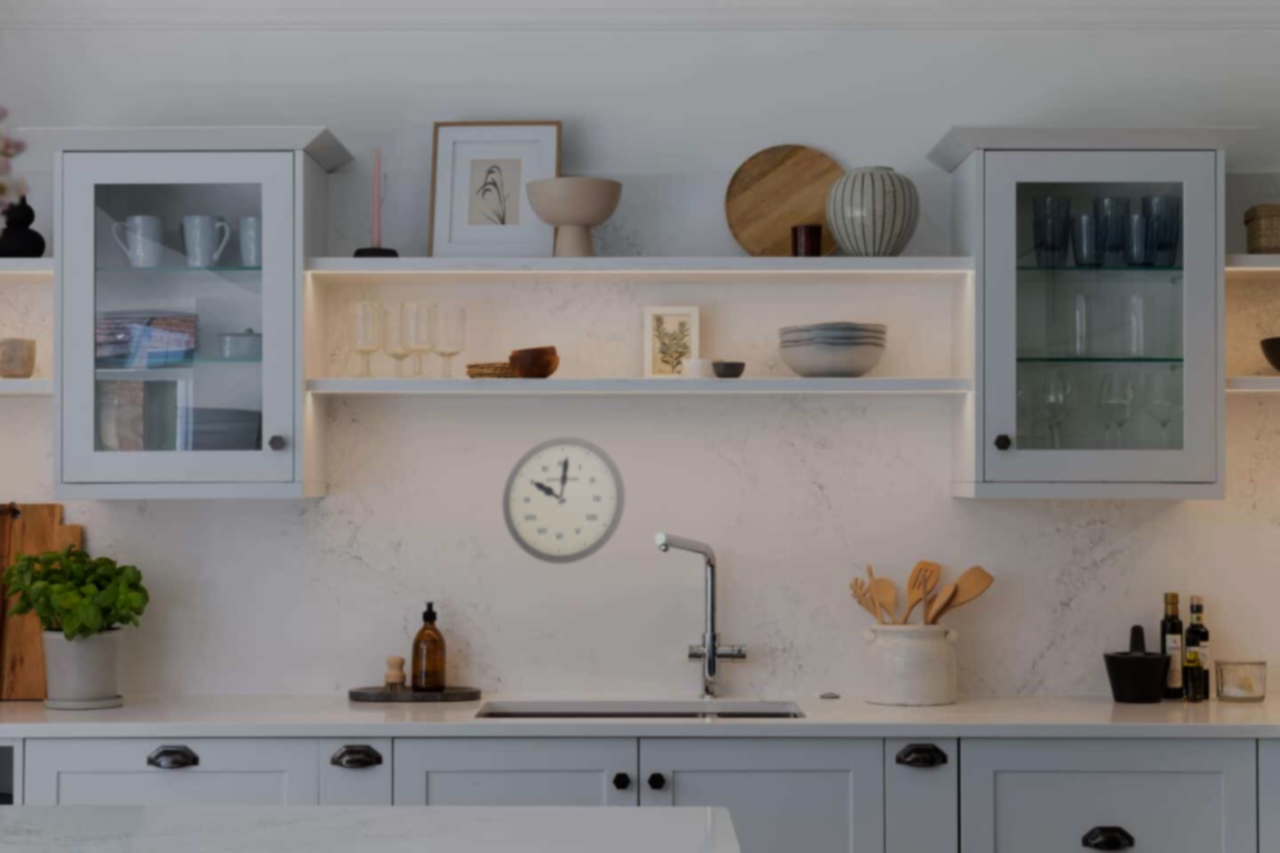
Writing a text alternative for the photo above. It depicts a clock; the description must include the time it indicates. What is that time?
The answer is 10:01
